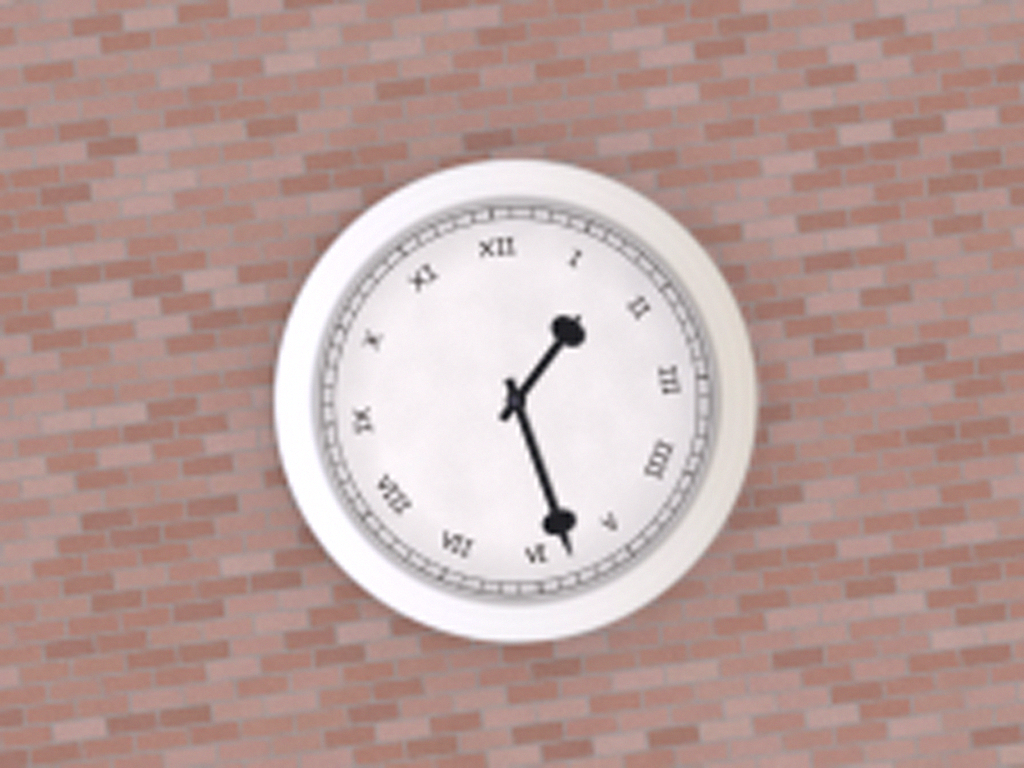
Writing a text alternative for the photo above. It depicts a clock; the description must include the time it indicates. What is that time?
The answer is 1:28
